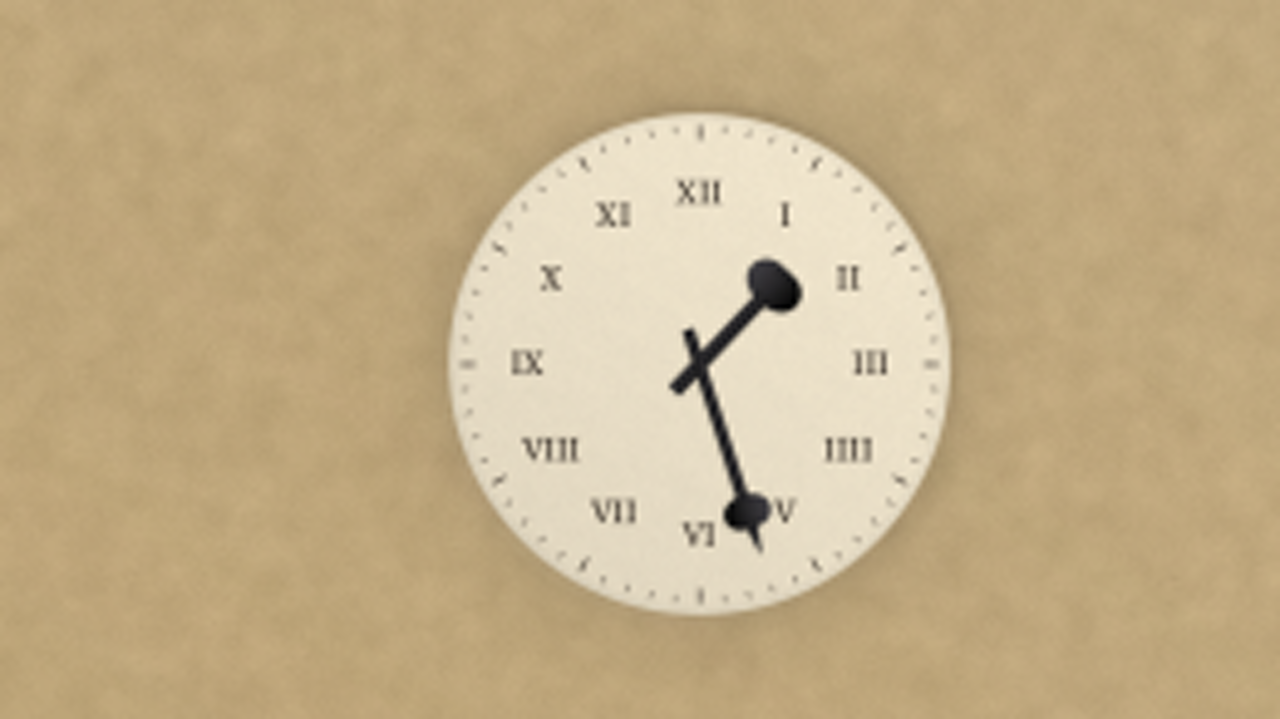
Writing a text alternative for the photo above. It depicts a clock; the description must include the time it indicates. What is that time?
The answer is 1:27
